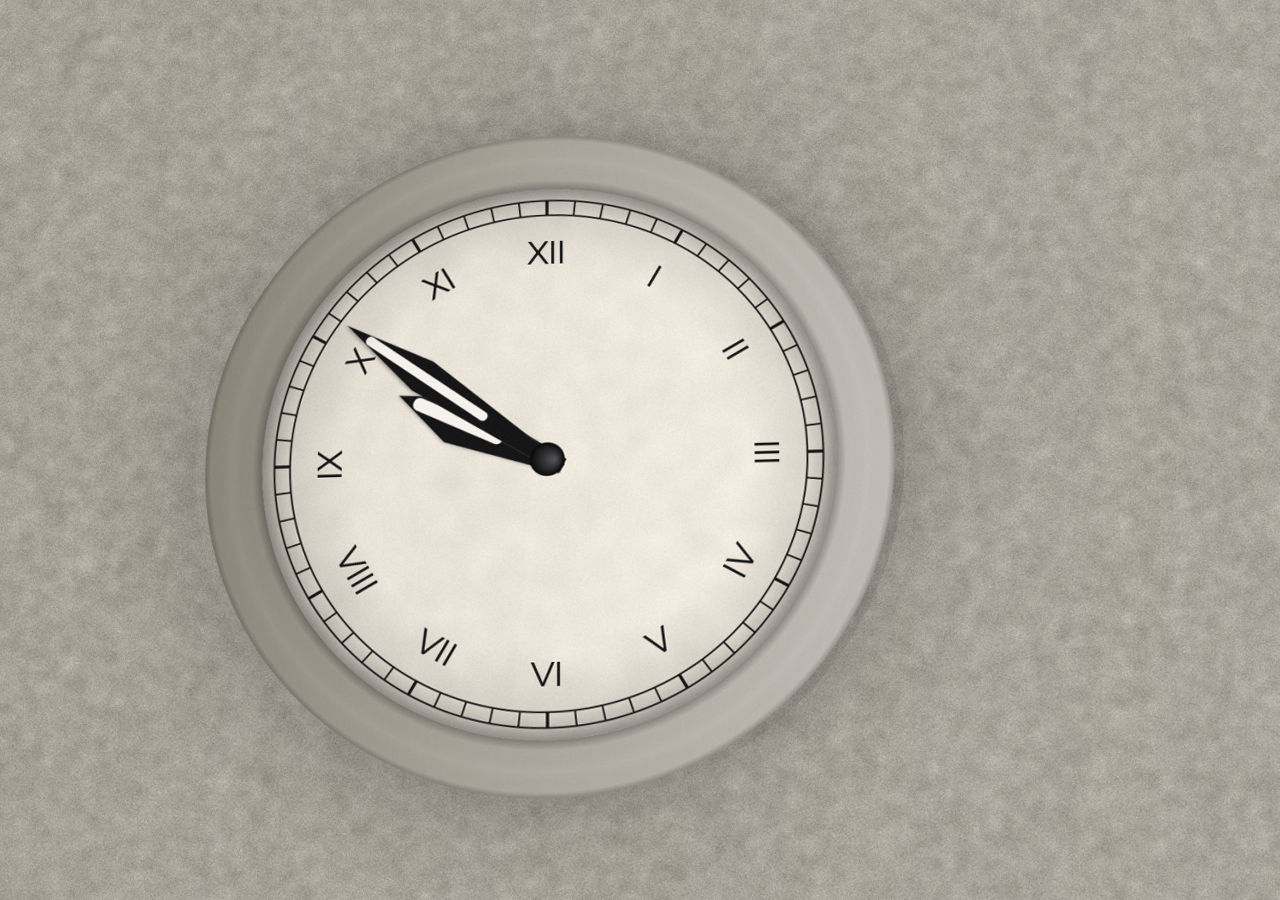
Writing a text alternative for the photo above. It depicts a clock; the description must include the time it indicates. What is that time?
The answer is 9:51
